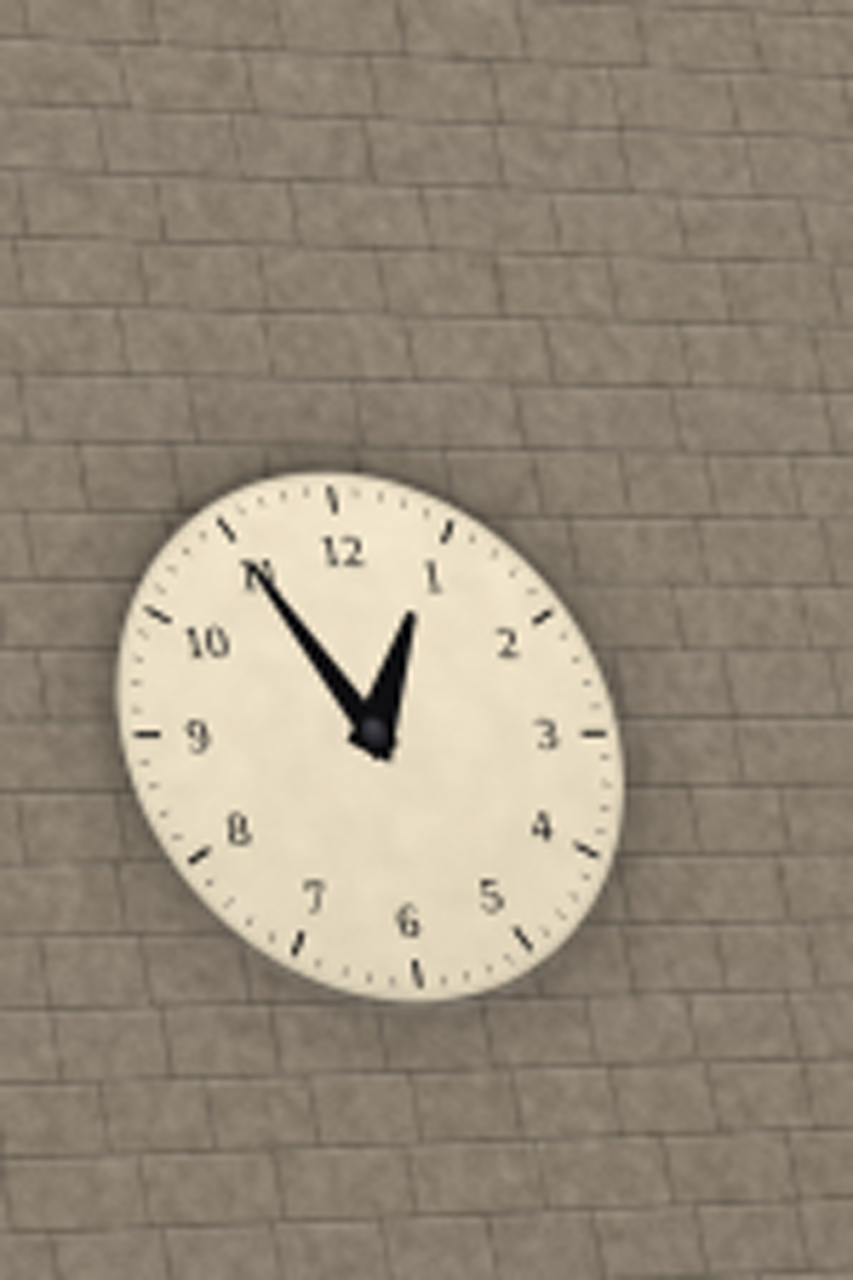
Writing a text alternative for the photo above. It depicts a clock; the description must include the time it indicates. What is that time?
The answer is 12:55
